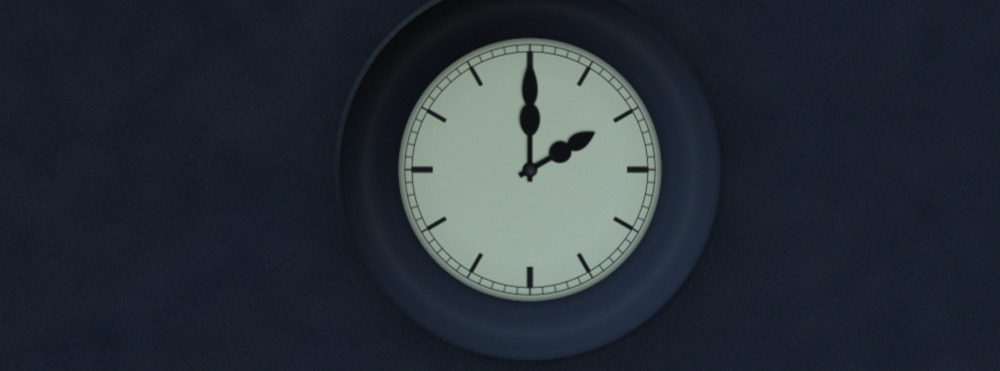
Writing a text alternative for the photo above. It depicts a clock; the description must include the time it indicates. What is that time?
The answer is 2:00
